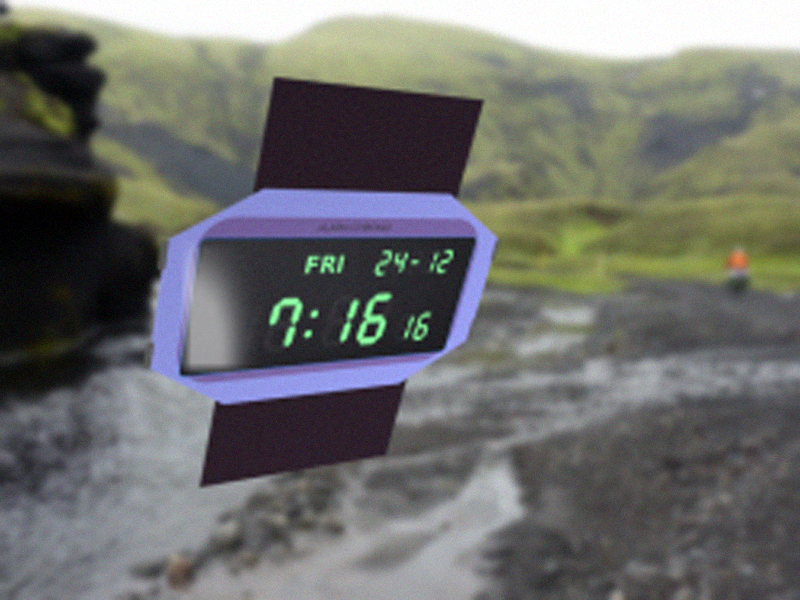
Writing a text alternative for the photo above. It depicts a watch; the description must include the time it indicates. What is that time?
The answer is 7:16:16
